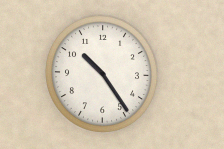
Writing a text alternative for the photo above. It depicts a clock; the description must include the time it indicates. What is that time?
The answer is 10:24
